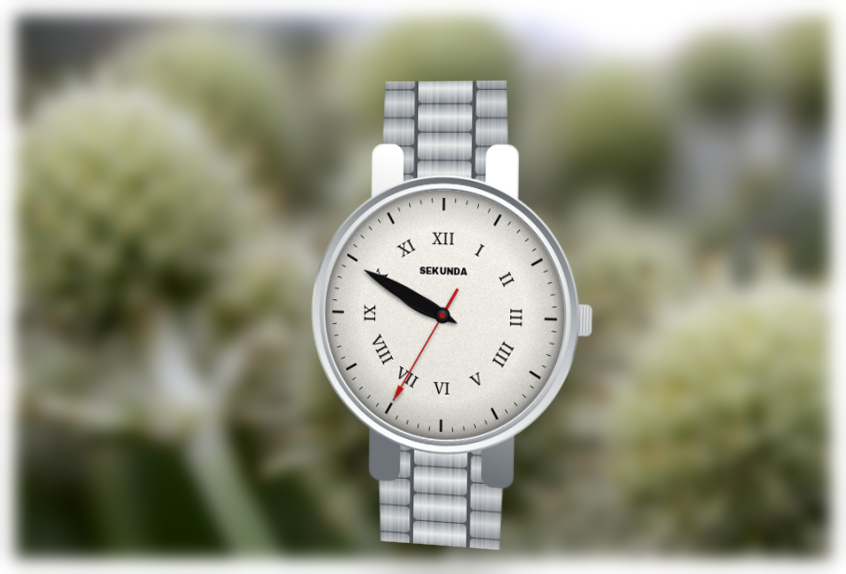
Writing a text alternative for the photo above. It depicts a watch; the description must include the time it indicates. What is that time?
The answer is 9:49:35
